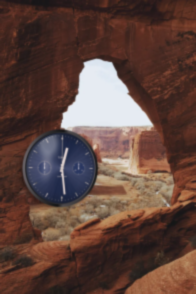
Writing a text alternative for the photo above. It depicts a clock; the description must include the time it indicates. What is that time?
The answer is 12:29
